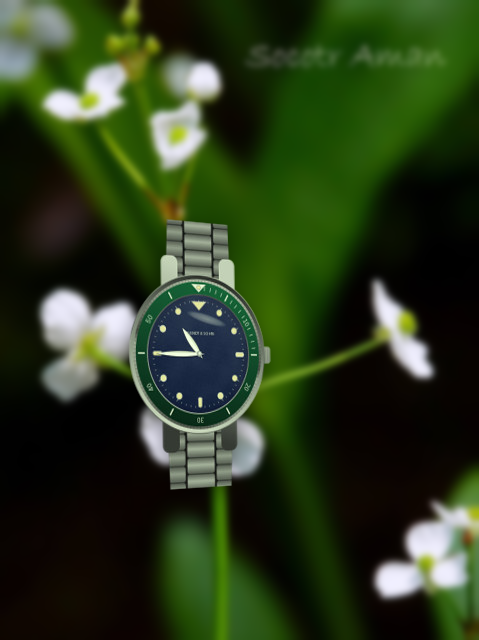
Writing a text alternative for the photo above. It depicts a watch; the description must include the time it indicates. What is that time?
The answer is 10:45
